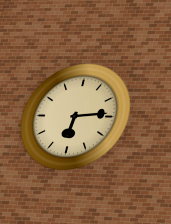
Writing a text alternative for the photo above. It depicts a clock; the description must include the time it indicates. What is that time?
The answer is 6:14
